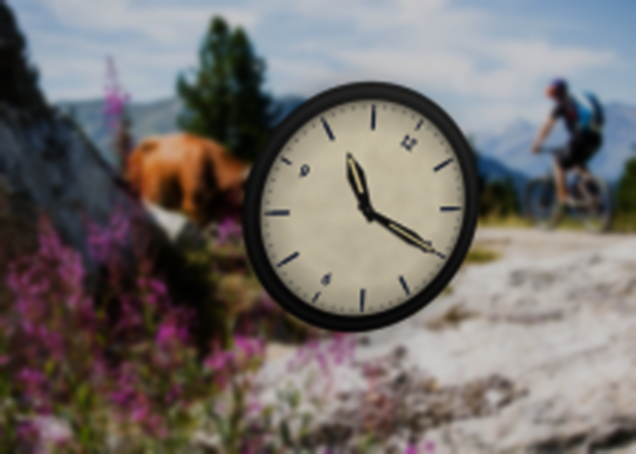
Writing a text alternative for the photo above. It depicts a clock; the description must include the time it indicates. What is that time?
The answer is 10:15
